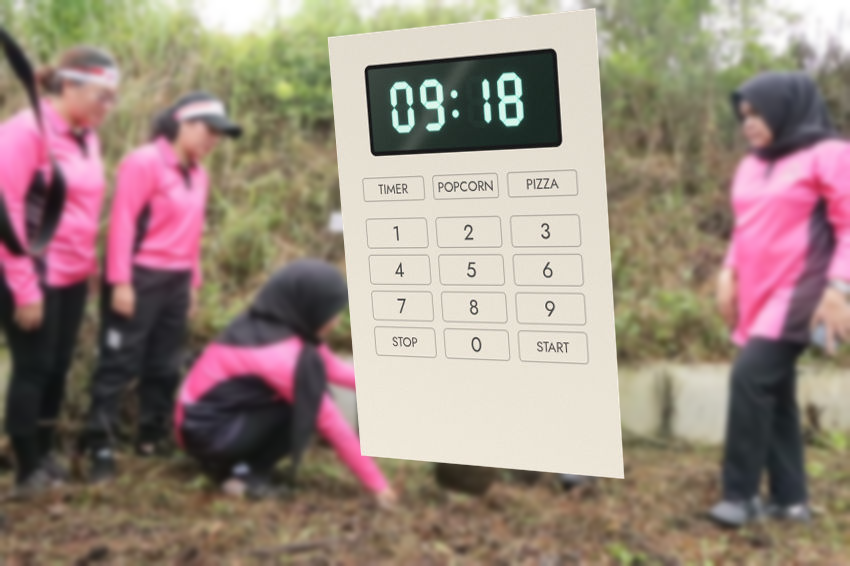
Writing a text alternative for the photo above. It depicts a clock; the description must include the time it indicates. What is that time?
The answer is 9:18
